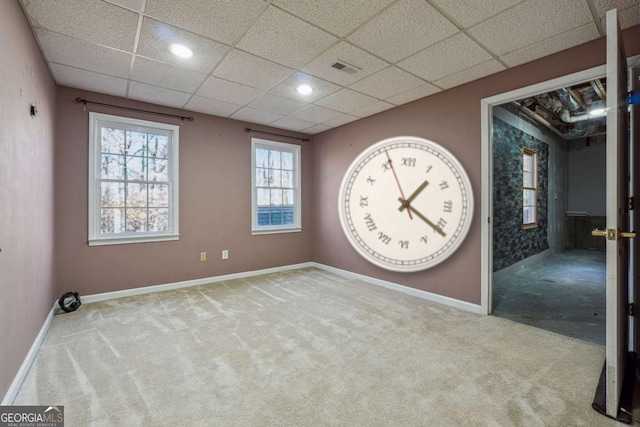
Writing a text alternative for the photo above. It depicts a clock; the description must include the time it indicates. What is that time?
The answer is 1:20:56
